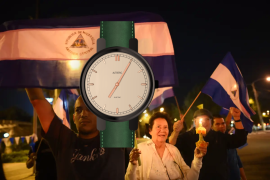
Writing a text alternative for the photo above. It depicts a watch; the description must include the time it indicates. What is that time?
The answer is 7:05
